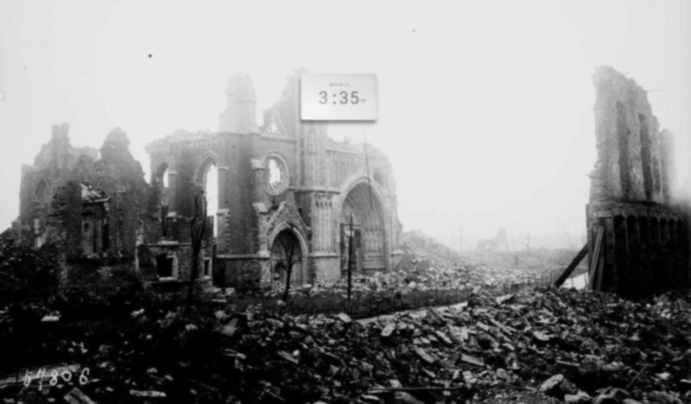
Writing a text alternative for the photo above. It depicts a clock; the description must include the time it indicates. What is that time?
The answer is 3:35
